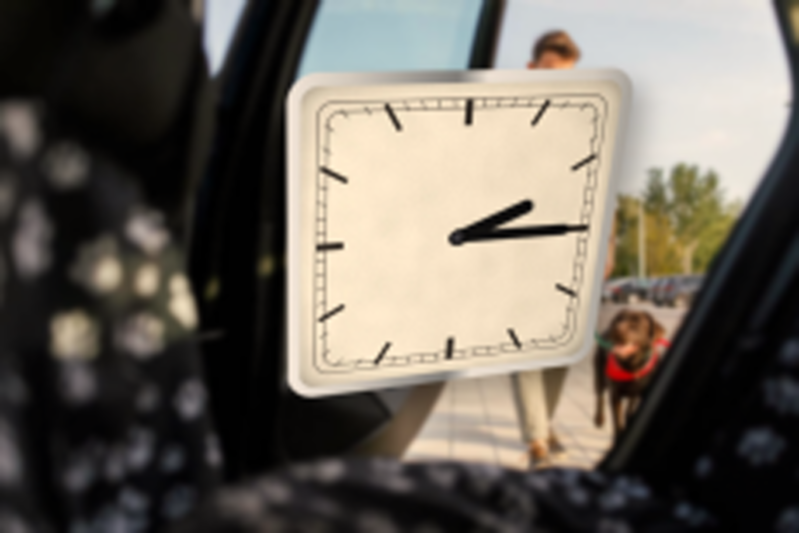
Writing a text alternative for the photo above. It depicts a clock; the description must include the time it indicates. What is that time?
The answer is 2:15
